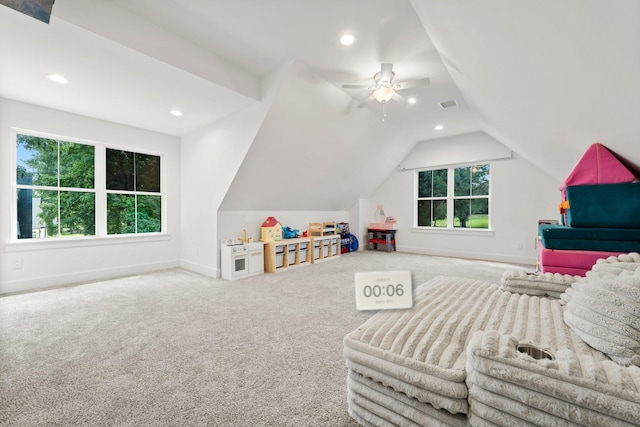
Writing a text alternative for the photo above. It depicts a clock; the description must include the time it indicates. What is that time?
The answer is 0:06
